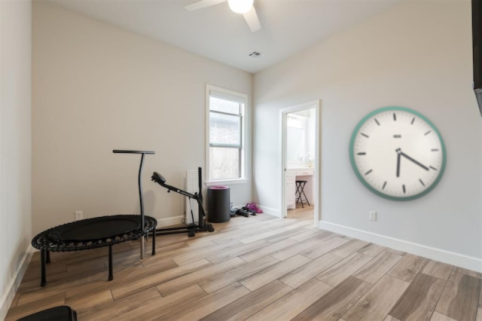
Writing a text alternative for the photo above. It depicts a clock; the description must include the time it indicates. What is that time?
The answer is 6:21
